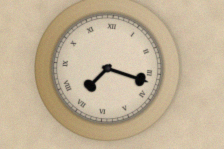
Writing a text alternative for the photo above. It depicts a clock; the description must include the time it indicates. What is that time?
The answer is 7:17
